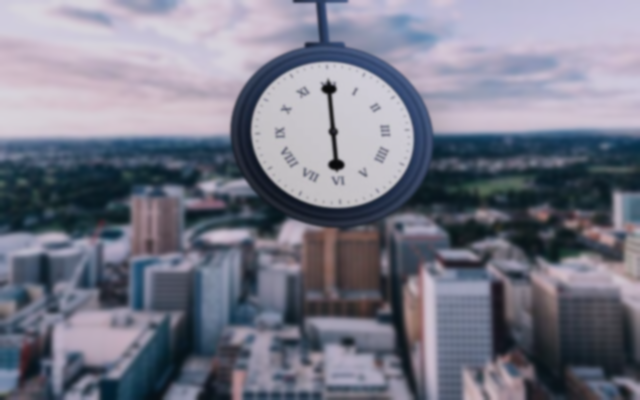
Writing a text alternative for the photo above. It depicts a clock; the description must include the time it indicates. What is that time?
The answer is 6:00
